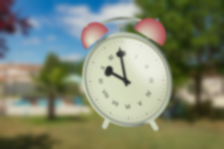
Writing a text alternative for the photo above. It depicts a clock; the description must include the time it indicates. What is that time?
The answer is 9:59
